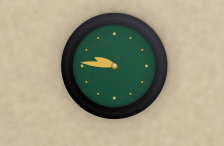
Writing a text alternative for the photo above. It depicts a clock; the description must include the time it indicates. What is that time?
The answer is 9:46
